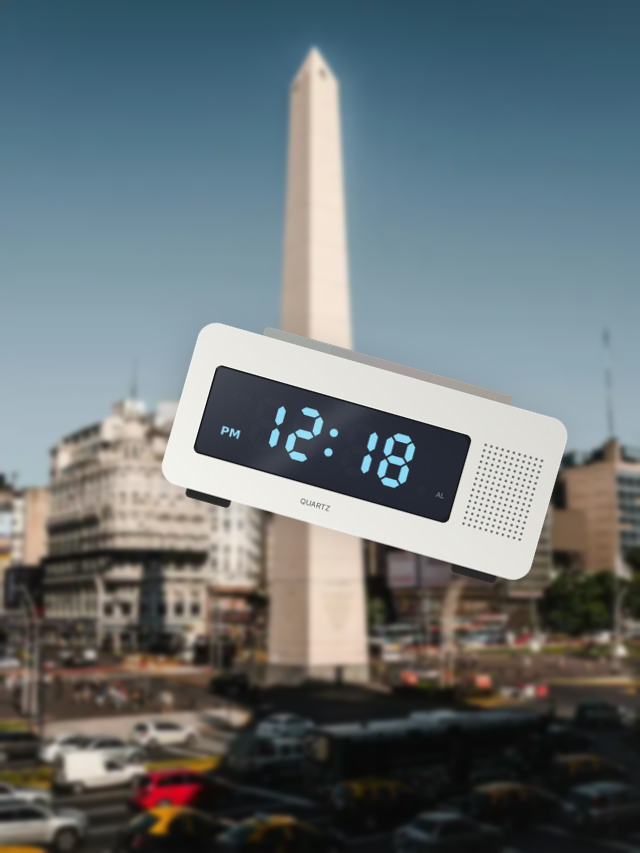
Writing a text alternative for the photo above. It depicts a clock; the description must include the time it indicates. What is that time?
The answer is 12:18
